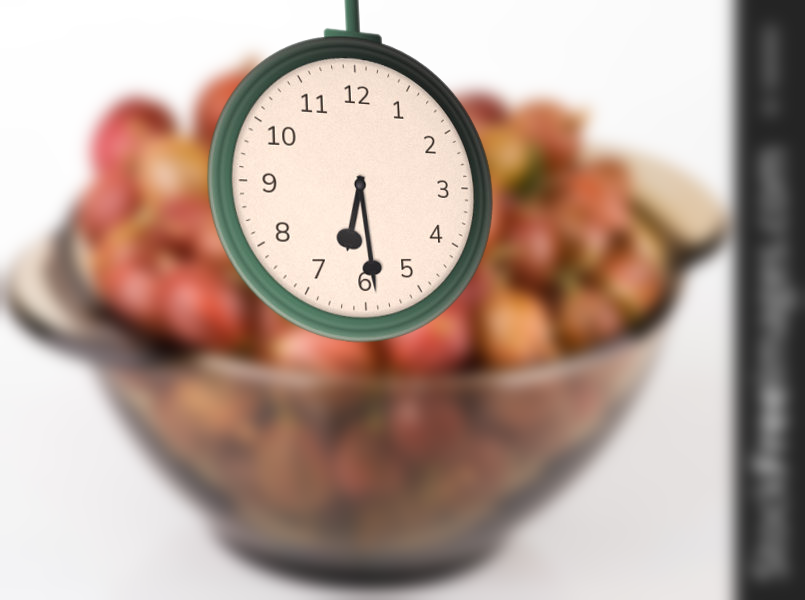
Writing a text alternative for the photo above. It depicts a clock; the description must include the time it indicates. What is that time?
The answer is 6:29
